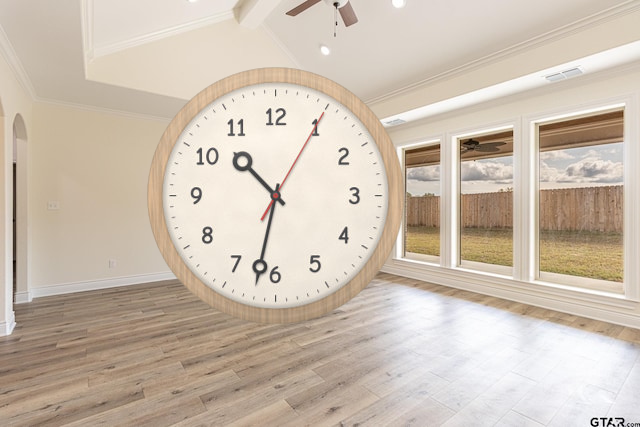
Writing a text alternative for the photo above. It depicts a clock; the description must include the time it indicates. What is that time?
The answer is 10:32:05
